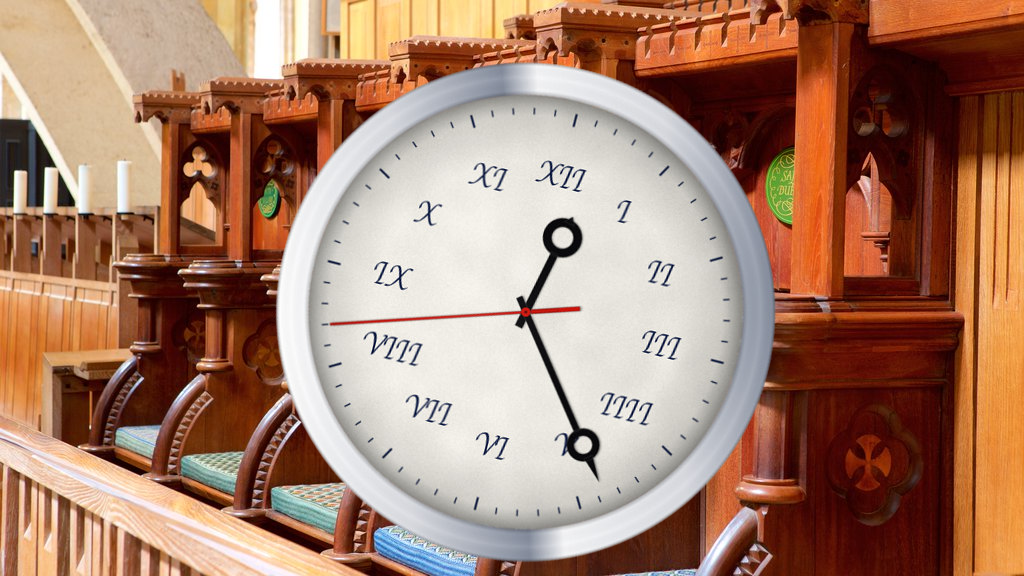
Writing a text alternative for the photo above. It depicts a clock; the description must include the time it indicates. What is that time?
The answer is 12:23:42
